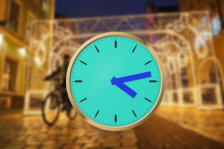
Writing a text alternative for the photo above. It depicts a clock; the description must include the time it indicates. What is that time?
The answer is 4:13
